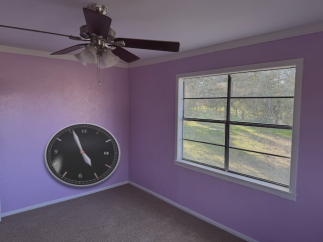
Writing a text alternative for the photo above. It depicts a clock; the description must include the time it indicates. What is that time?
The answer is 4:56
